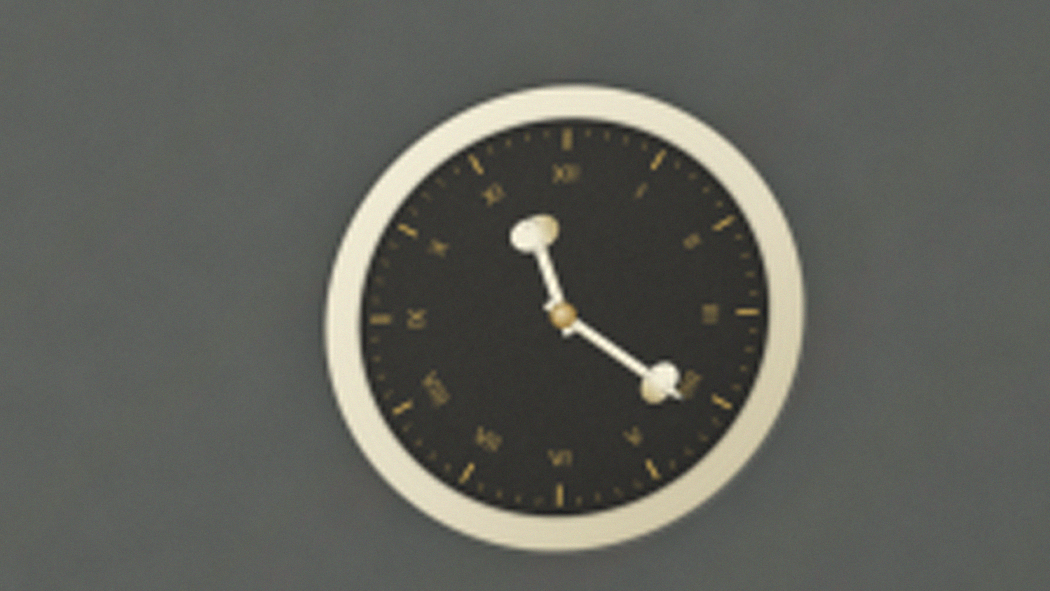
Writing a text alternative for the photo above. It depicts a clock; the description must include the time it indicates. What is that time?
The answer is 11:21
